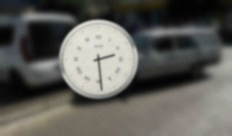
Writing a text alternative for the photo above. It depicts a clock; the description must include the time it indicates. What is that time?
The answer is 2:29
